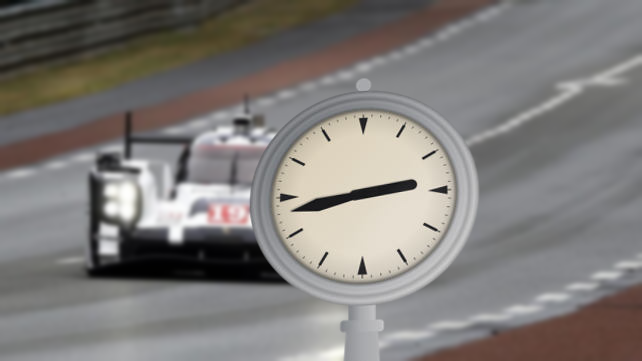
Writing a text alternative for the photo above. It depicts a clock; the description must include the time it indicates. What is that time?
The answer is 2:43
